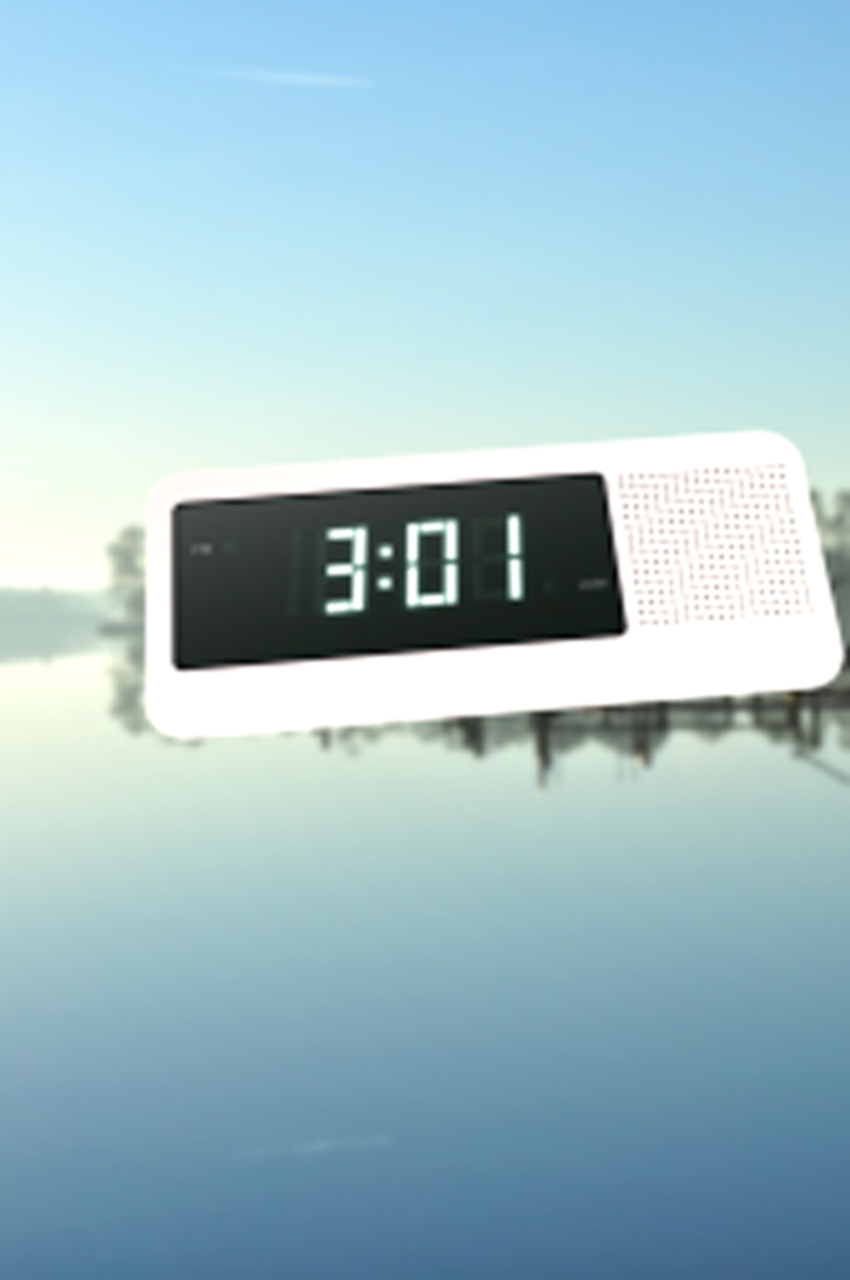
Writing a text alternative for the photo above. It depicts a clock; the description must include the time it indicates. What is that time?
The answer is 3:01
